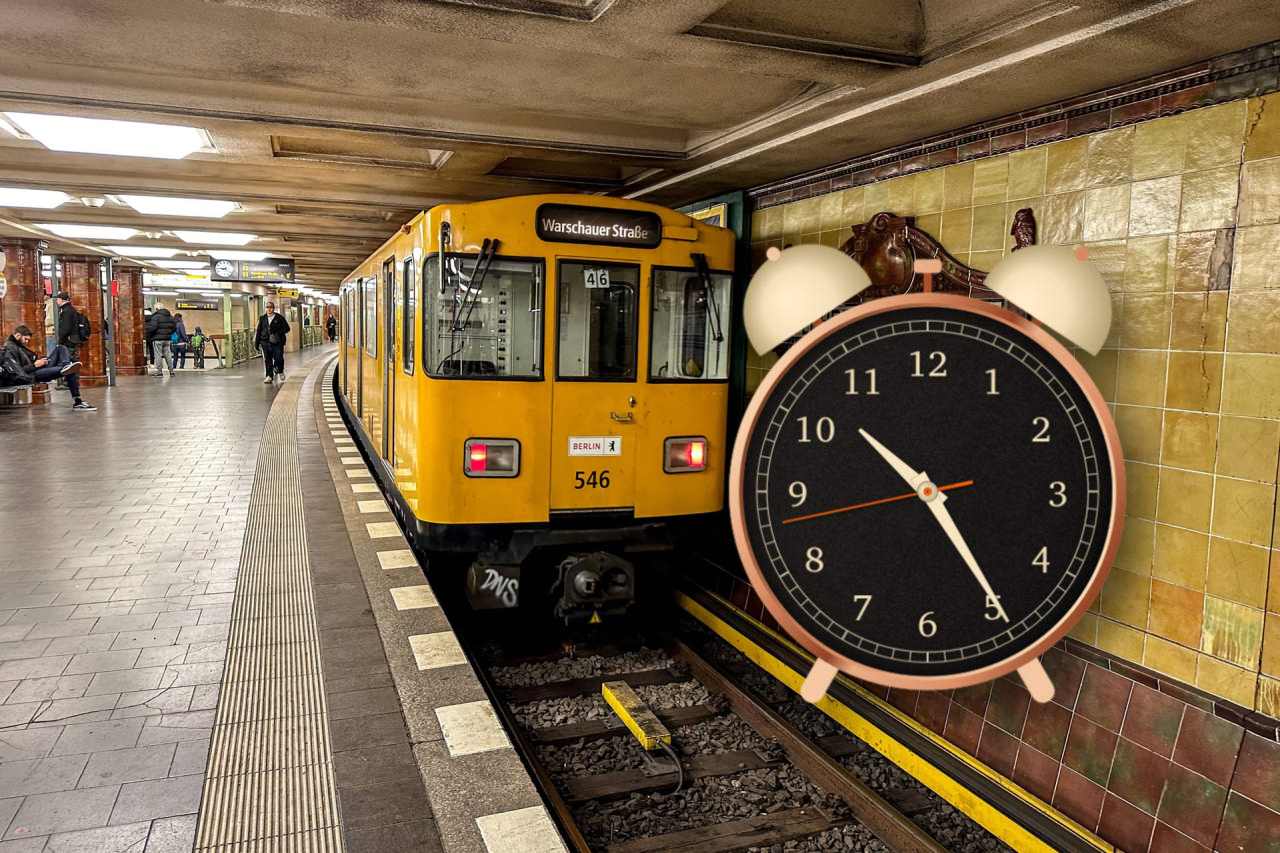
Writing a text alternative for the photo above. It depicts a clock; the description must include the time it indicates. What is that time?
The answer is 10:24:43
